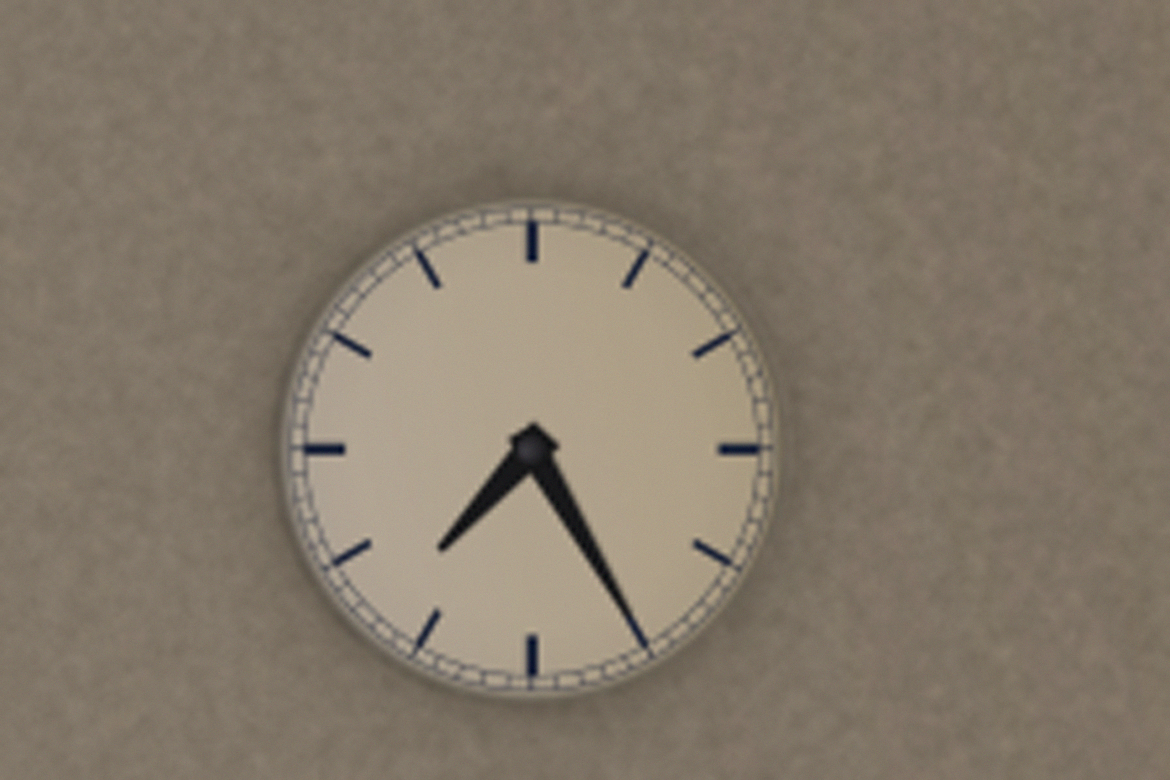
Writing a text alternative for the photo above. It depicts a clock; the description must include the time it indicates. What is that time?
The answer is 7:25
